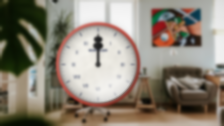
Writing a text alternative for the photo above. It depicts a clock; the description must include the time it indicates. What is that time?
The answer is 12:00
